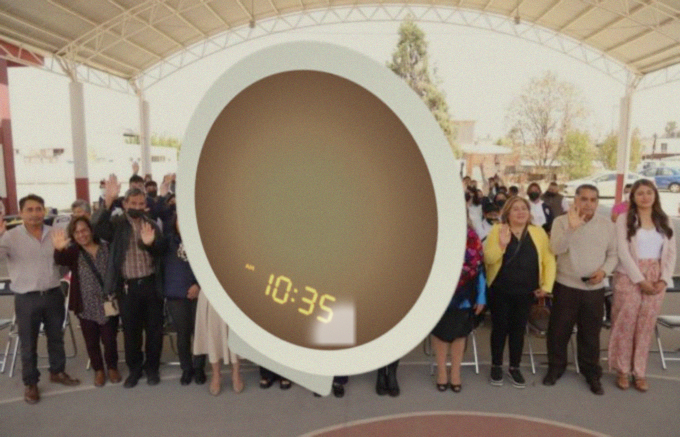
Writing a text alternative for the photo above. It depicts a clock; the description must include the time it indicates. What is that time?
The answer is 10:35
